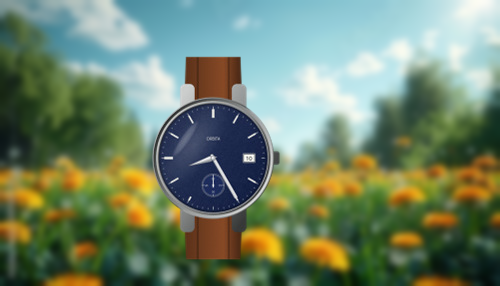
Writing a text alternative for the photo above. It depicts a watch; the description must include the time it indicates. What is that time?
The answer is 8:25
